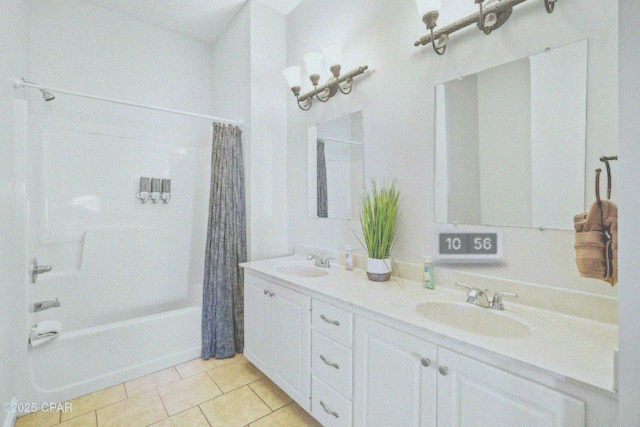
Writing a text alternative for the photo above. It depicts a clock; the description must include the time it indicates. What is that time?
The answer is 10:56
